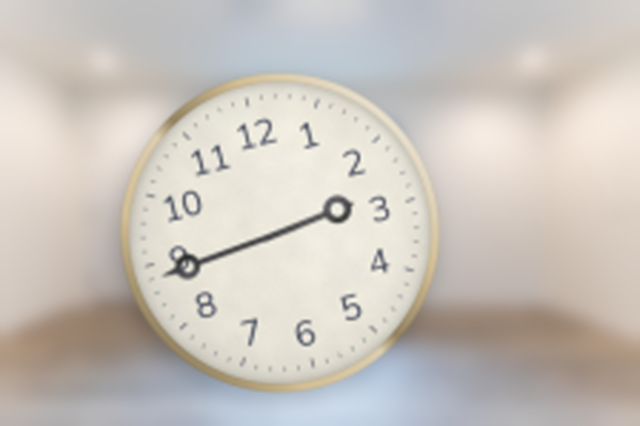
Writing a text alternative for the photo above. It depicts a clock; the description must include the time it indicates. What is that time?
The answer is 2:44
